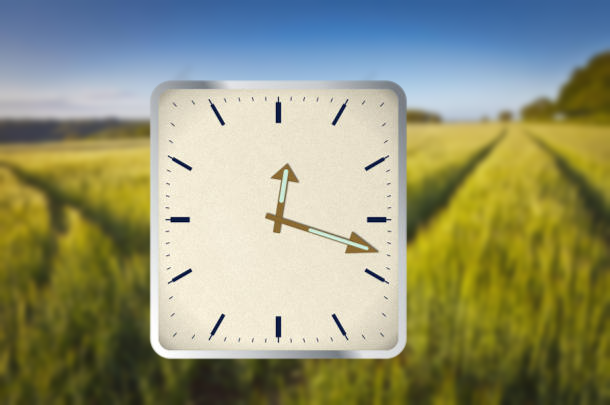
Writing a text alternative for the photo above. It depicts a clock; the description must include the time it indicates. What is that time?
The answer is 12:18
